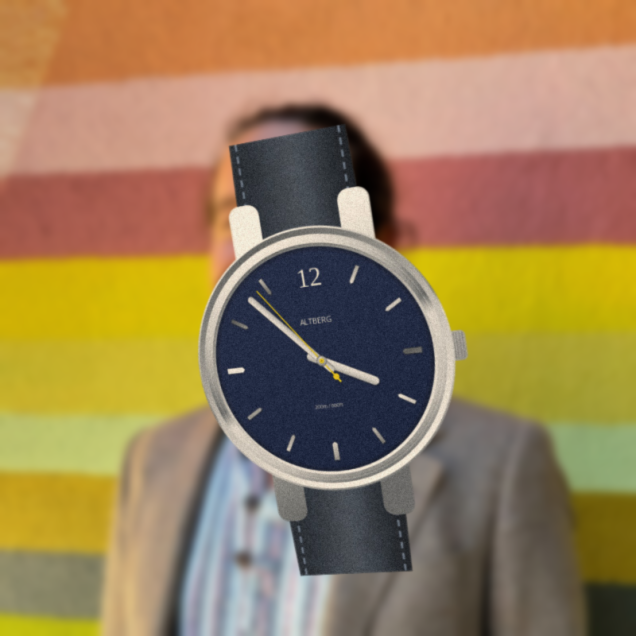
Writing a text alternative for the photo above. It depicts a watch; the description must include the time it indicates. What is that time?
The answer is 3:52:54
